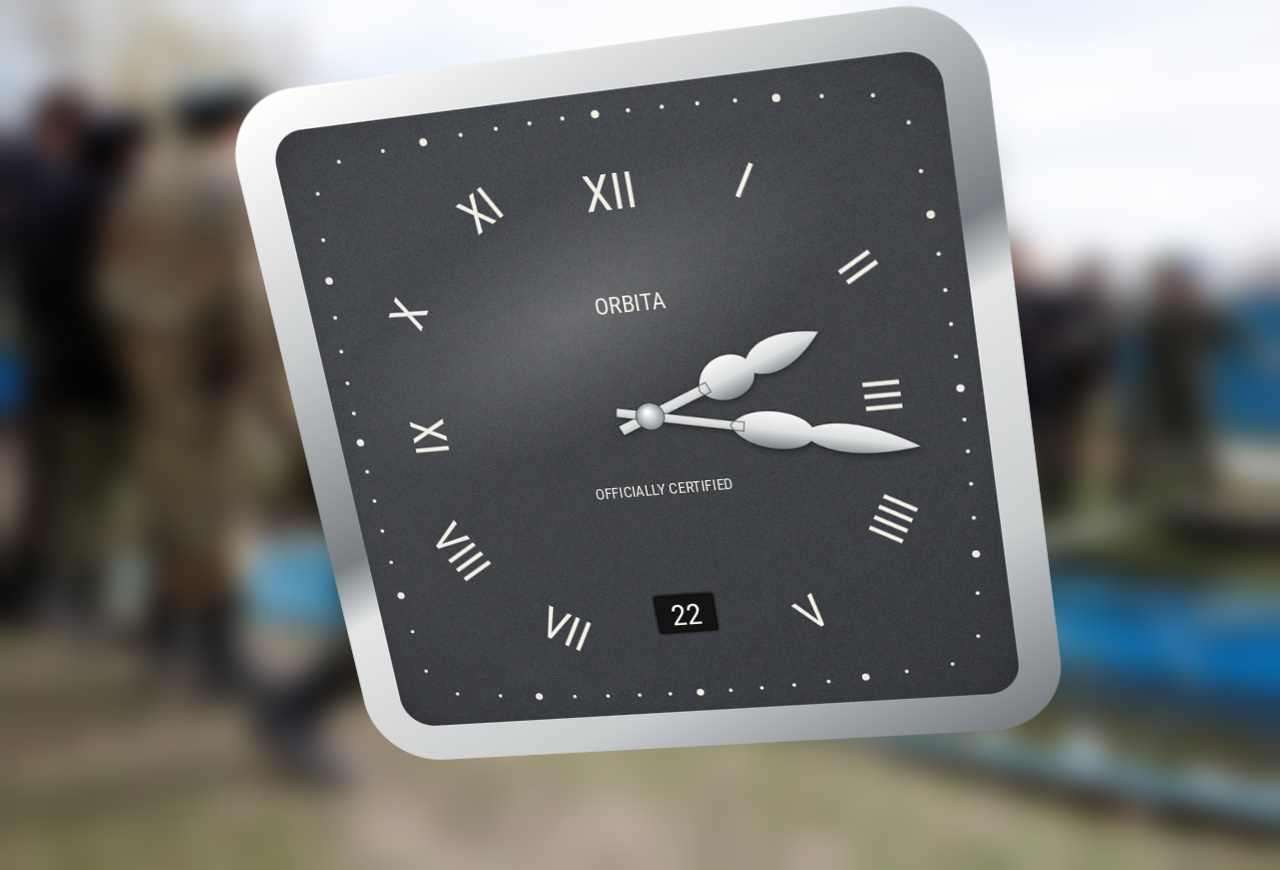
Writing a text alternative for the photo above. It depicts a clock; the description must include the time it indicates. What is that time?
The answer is 2:17
